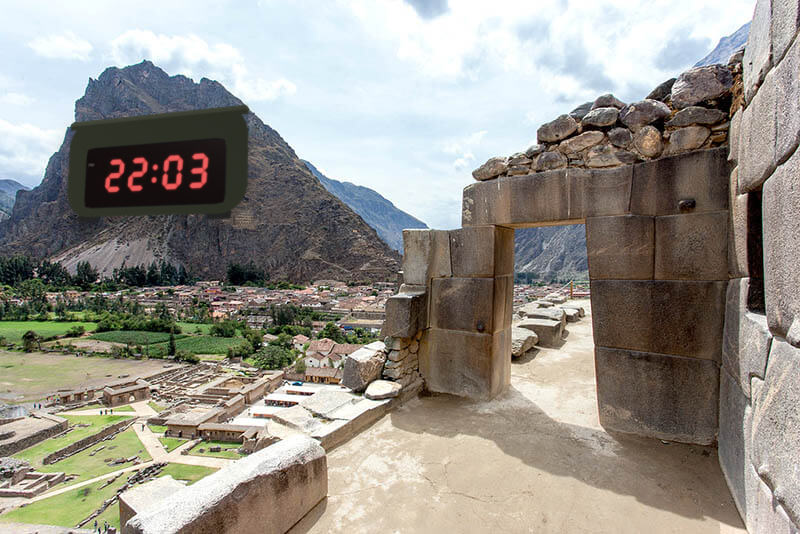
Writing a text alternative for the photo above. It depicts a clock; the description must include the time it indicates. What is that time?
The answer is 22:03
